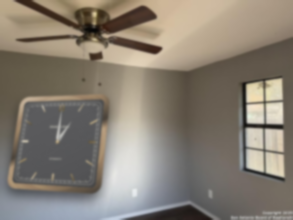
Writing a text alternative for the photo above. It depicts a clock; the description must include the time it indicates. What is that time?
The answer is 1:00
